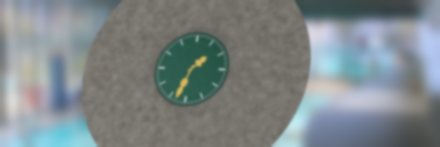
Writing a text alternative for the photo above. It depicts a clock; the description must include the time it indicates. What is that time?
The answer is 1:33
